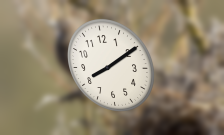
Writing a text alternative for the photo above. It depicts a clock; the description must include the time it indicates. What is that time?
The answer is 8:10
